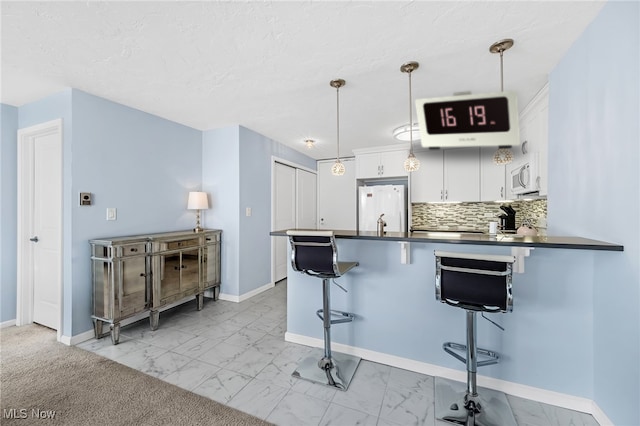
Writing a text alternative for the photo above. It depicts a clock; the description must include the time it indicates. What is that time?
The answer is 16:19
